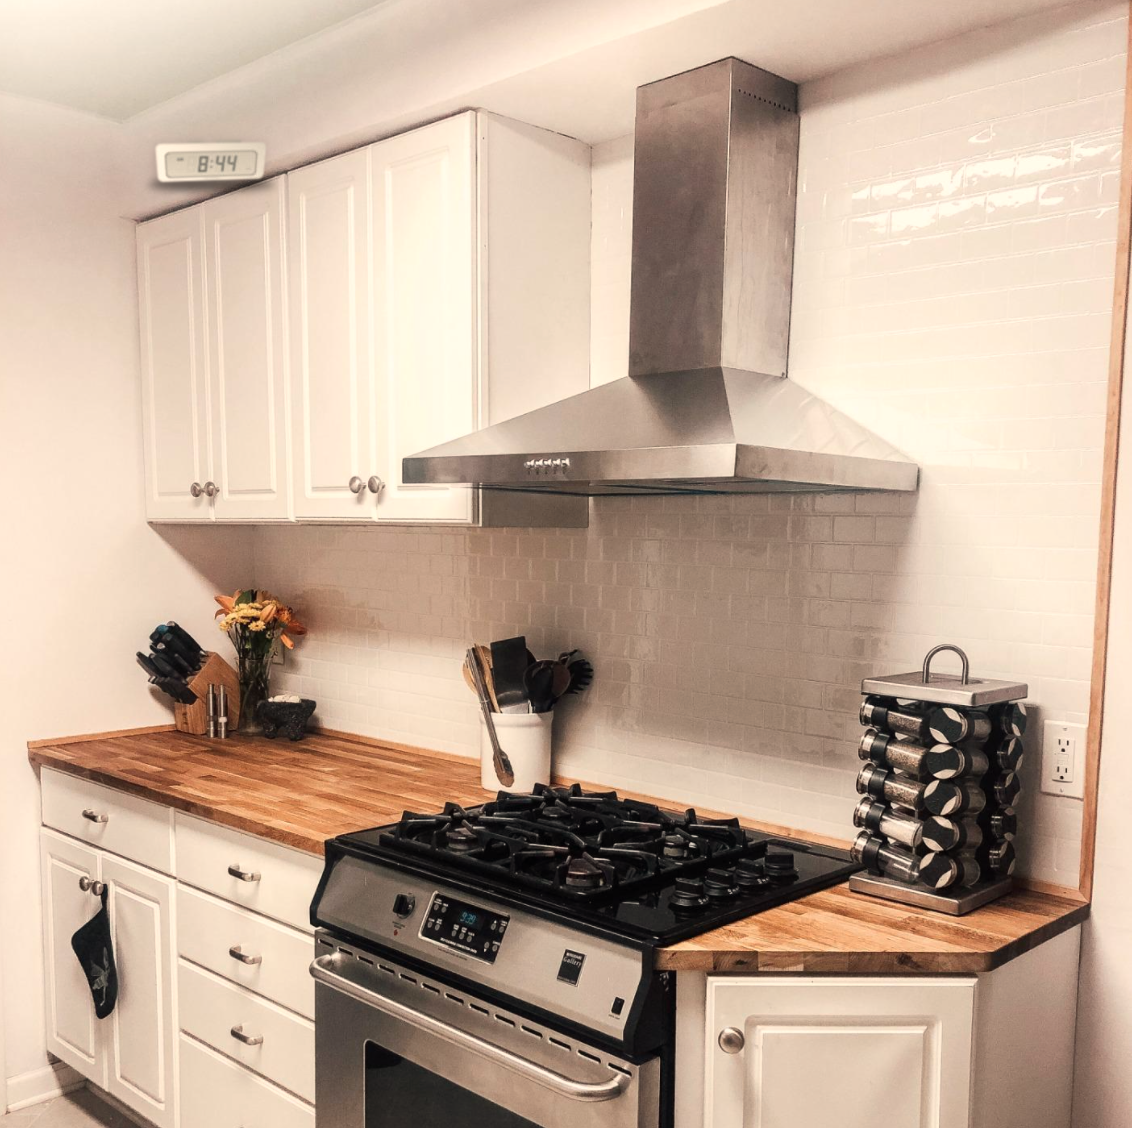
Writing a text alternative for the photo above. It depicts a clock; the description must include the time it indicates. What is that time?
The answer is 8:44
